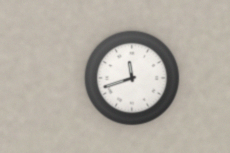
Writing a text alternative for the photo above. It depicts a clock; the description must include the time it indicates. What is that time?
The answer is 11:42
